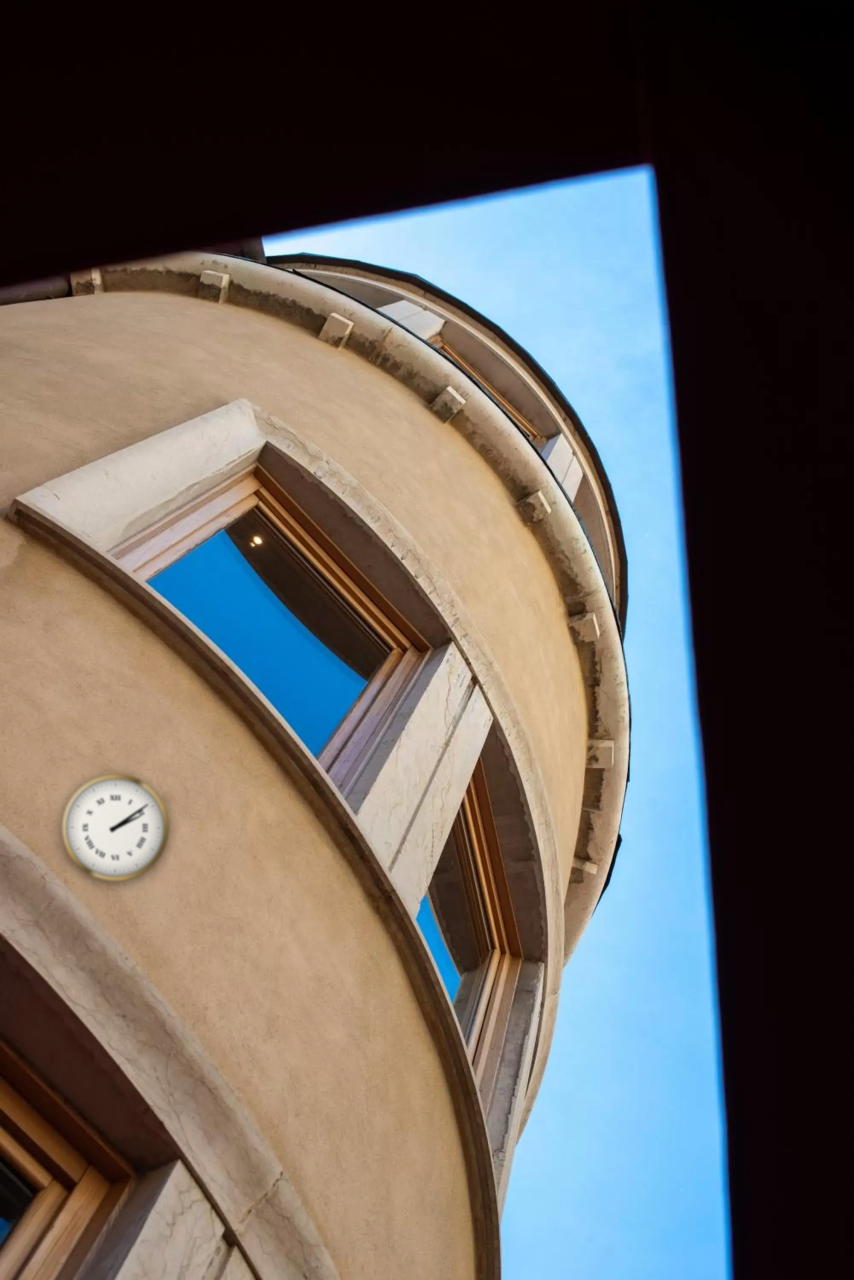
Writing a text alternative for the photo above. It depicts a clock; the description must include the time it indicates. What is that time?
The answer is 2:09
